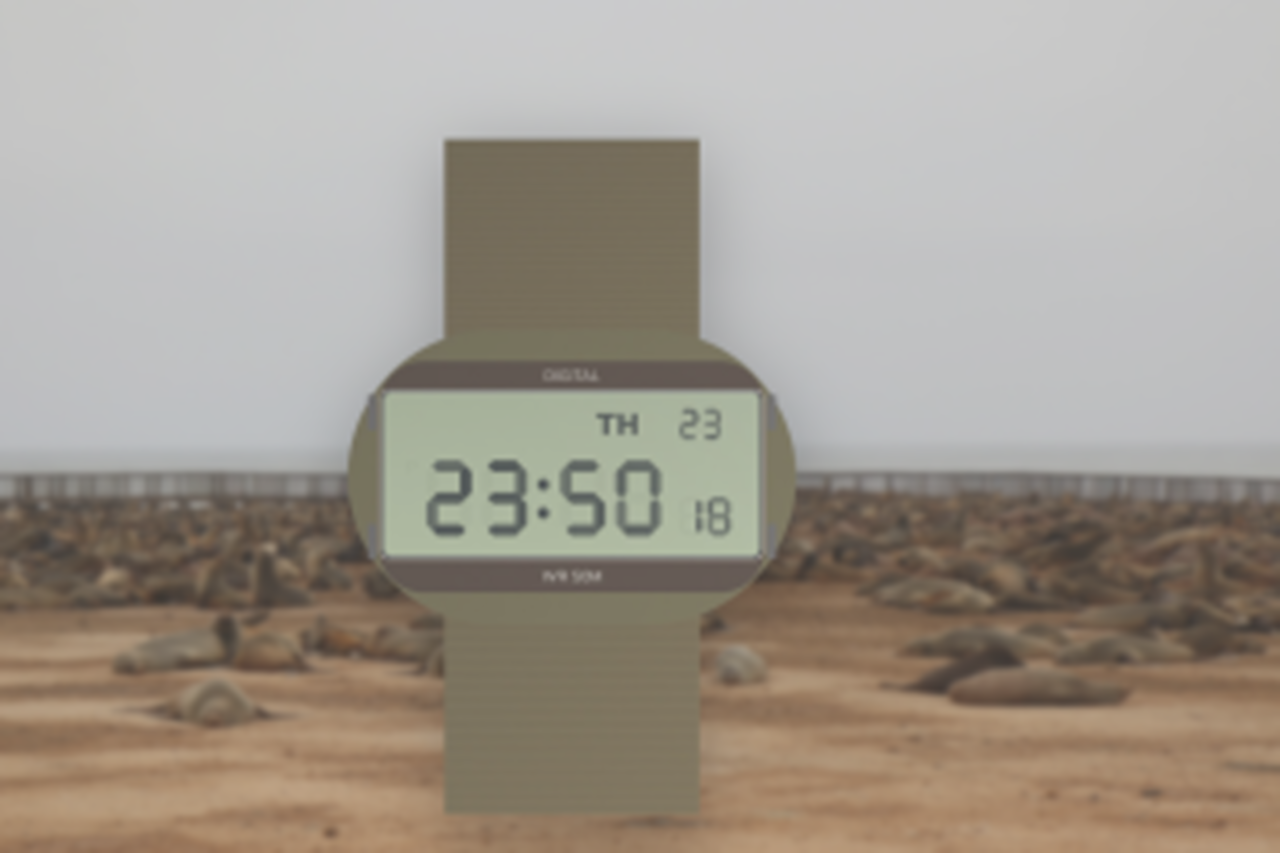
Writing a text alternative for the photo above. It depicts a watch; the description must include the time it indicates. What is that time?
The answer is 23:50:18
